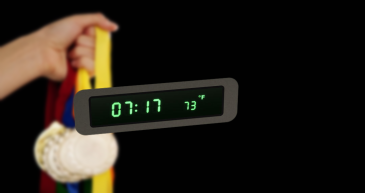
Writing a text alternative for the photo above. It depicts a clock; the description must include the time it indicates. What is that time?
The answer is 7:17
